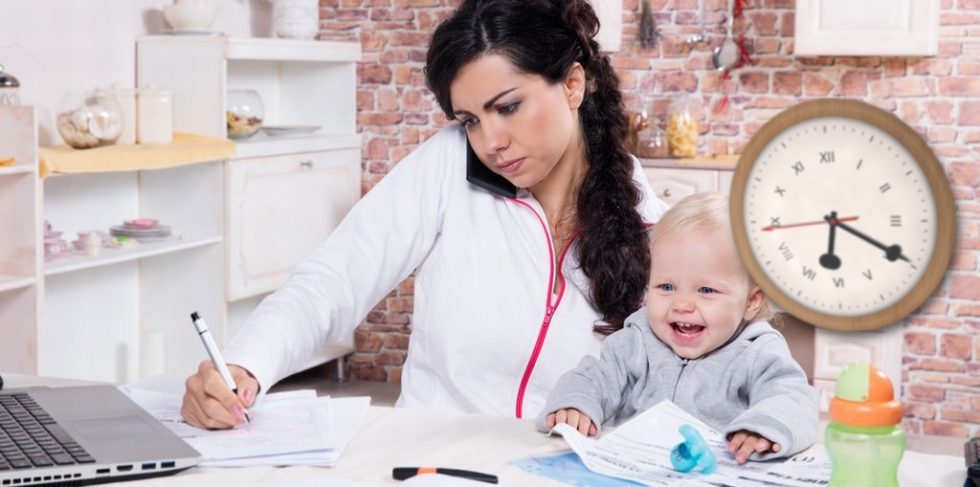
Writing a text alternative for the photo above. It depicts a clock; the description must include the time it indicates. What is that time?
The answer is 6:19:44
